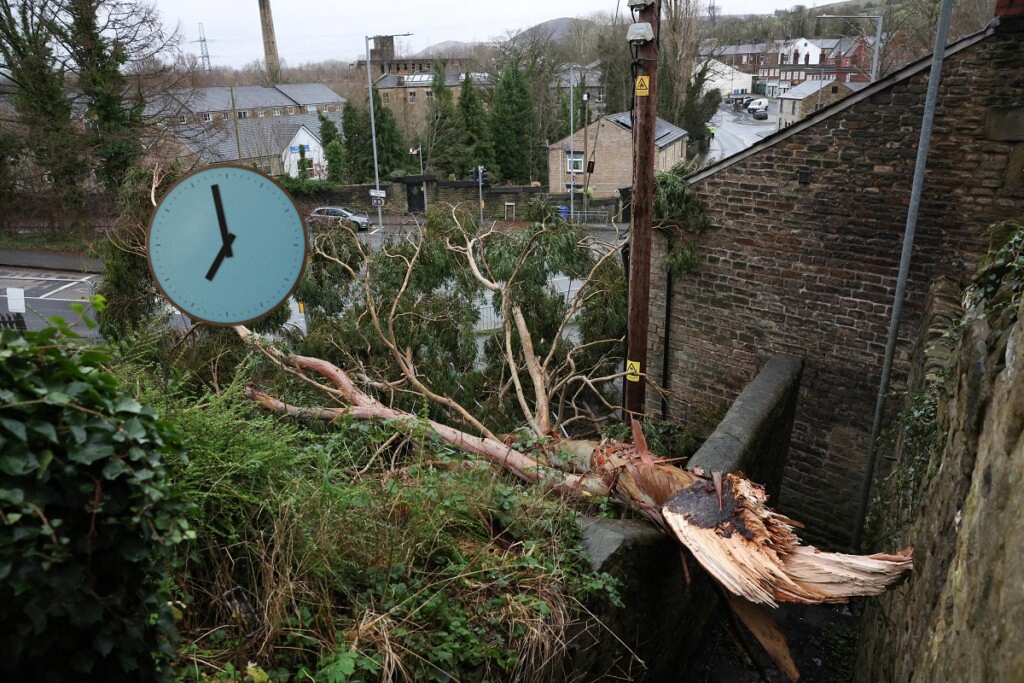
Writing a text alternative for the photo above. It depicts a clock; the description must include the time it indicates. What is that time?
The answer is 6:58
